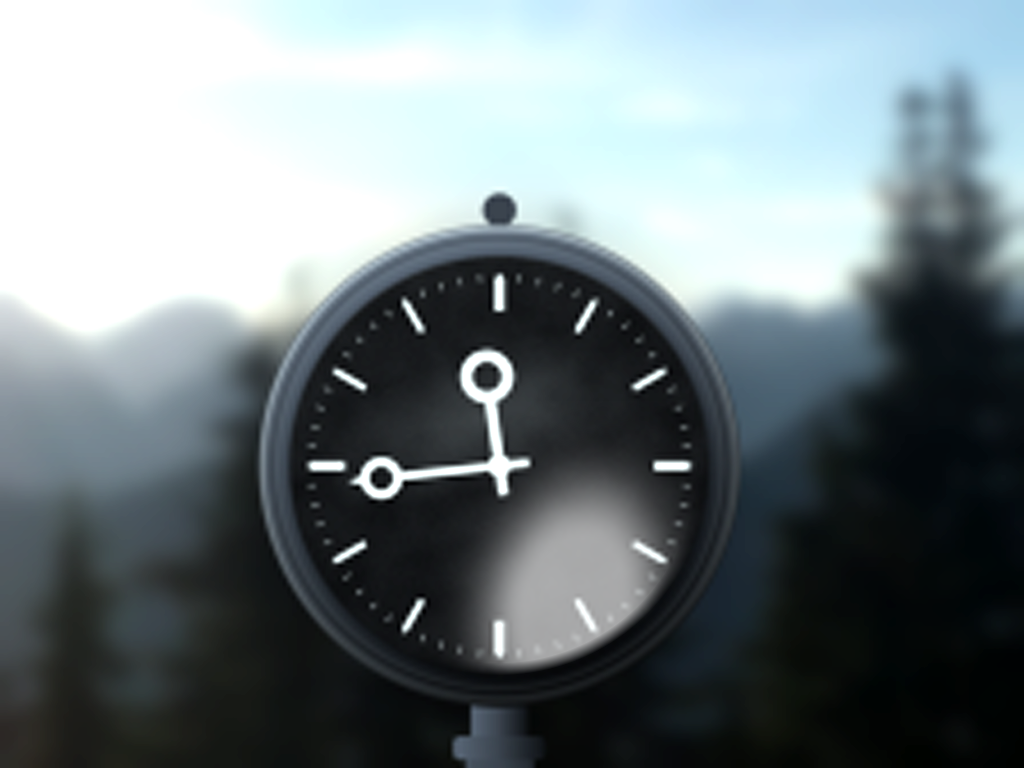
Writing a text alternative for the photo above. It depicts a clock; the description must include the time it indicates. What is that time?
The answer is 11:44
